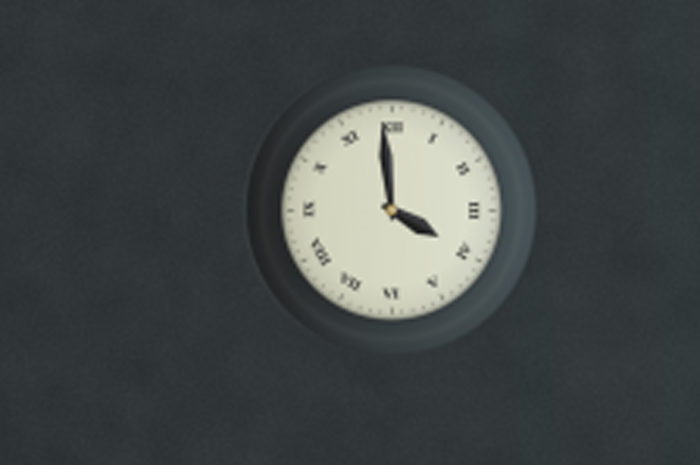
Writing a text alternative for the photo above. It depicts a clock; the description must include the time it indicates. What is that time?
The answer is 3:59
